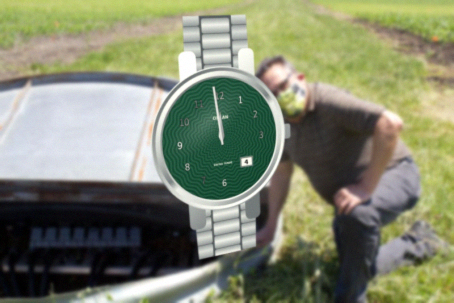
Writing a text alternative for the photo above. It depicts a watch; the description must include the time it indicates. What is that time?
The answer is 11:59
